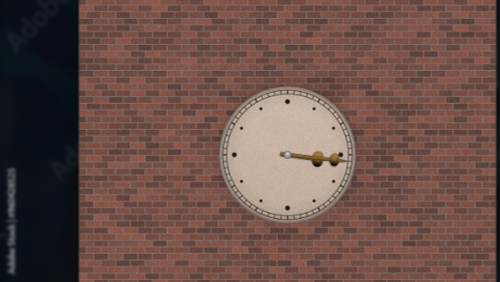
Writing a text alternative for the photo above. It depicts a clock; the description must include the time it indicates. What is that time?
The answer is 3:16
